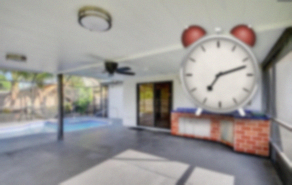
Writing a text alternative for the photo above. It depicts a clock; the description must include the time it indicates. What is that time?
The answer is 7:12
